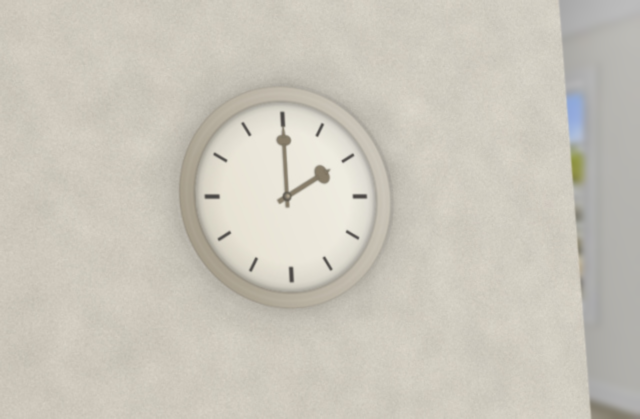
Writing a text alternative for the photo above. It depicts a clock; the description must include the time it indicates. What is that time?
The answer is 2:00
